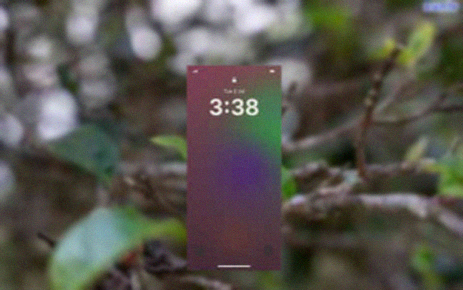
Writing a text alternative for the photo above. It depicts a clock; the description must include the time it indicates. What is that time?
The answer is 3:38
